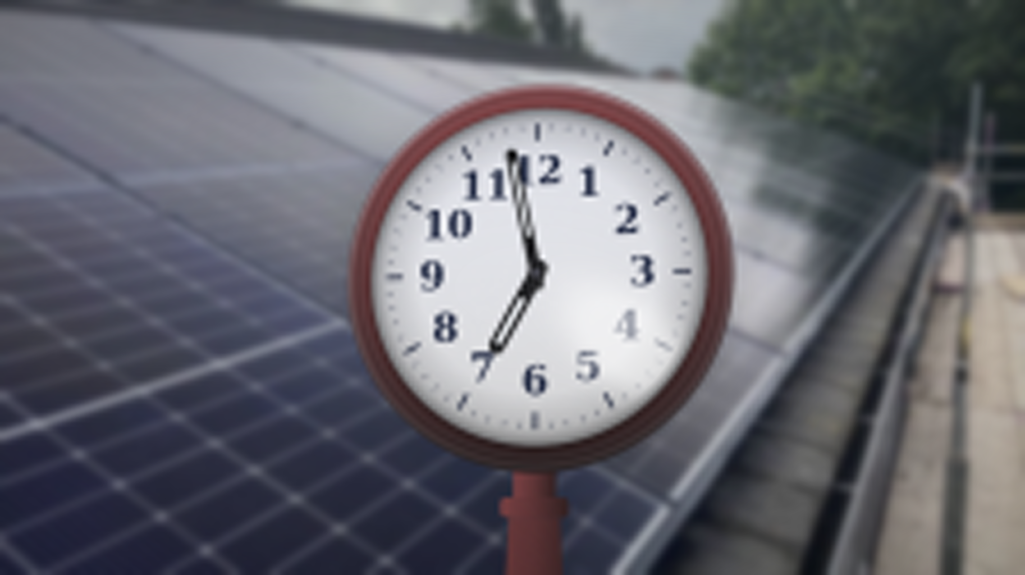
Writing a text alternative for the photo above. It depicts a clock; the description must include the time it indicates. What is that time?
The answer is 6:58
